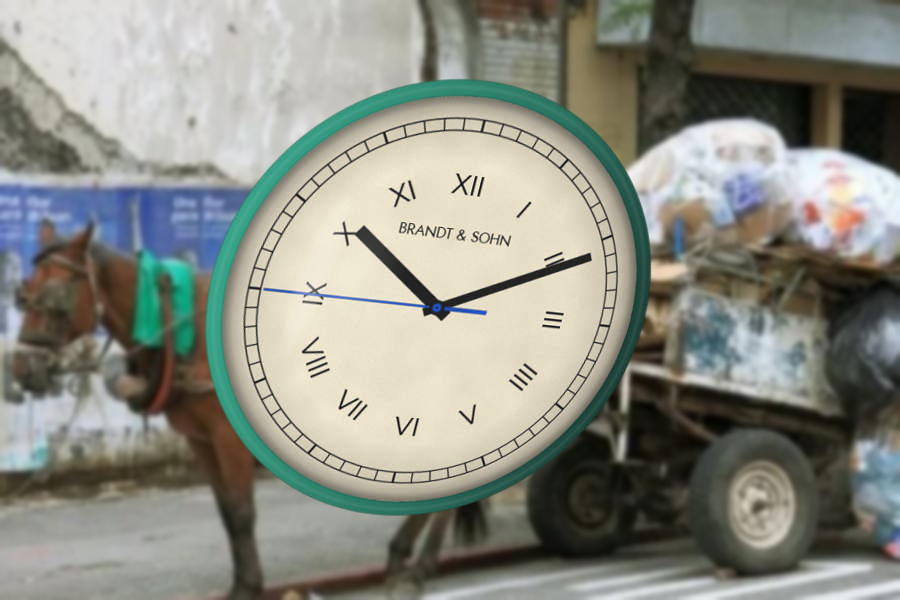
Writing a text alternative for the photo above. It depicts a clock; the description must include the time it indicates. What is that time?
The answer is 10:10:45
